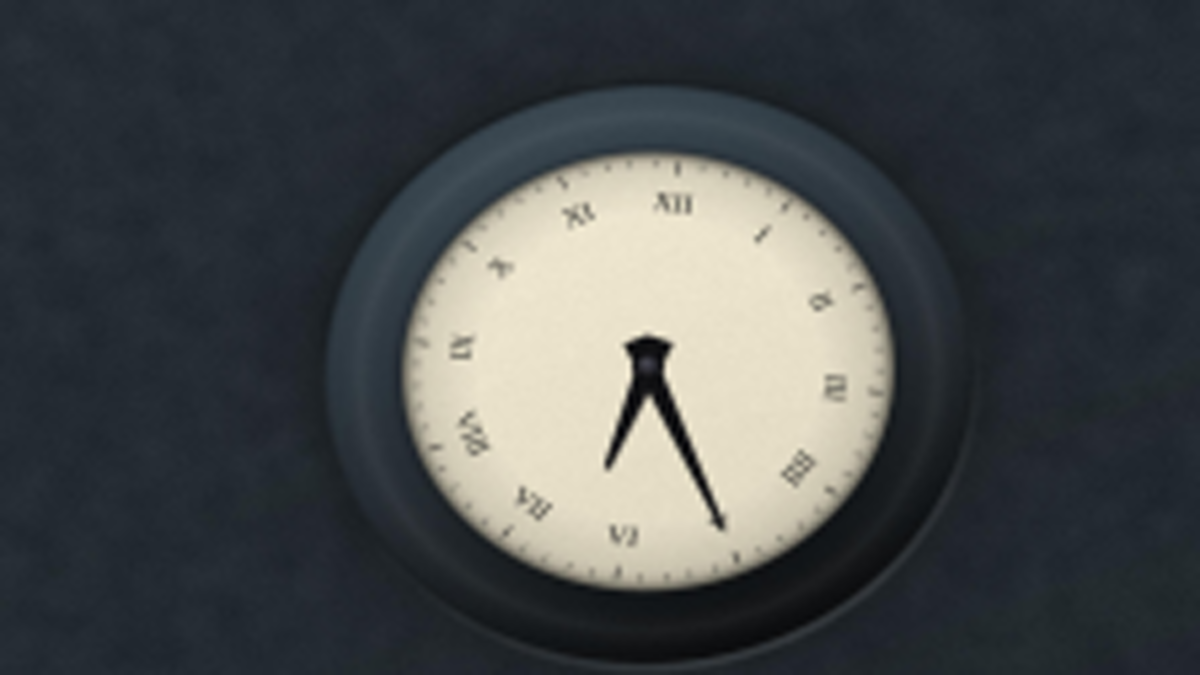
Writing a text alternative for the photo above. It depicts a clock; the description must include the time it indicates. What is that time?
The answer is 6:25
